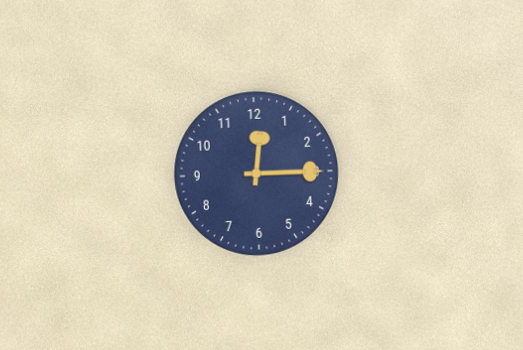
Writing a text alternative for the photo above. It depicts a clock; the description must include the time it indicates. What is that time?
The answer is 12:15
